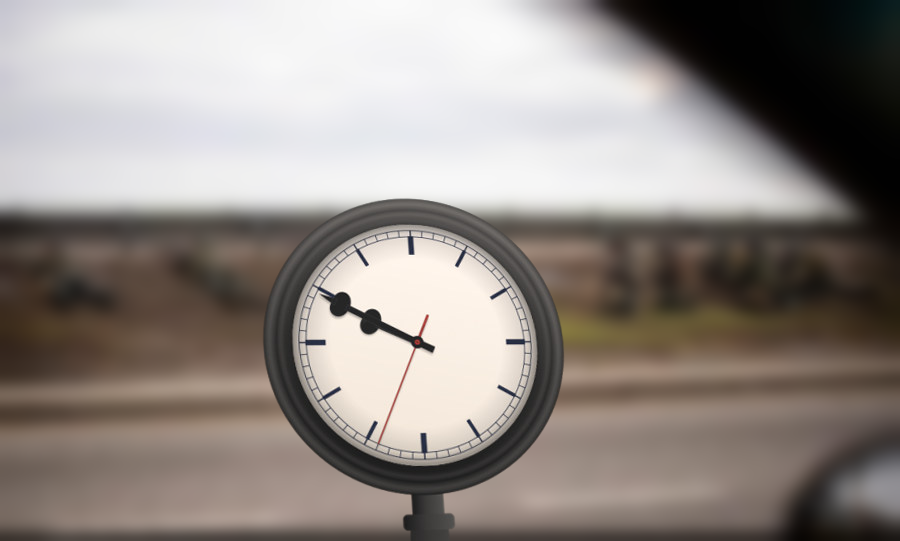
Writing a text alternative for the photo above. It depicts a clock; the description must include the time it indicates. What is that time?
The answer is 9:49:34
